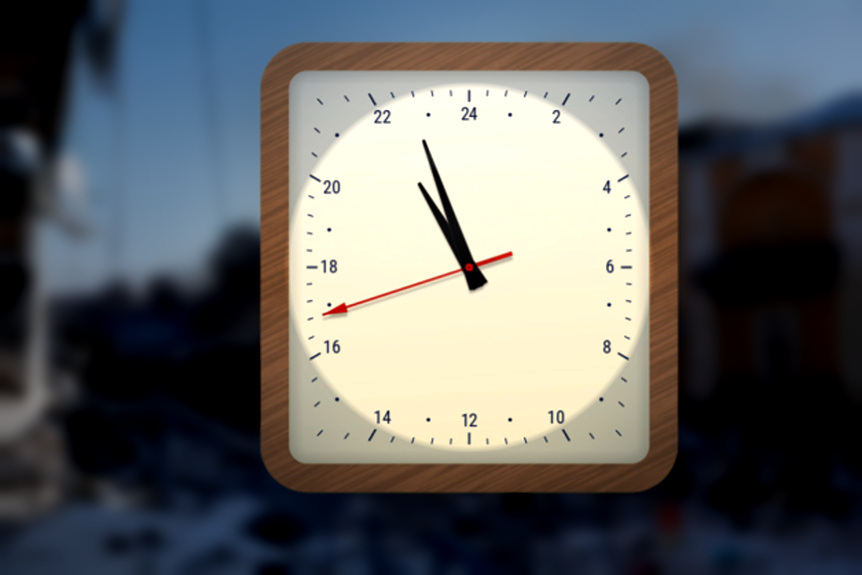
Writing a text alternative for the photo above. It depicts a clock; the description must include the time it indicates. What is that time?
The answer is 21:56:42
